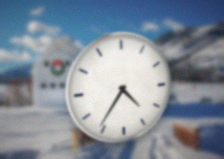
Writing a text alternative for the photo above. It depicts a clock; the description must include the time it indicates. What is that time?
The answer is 4:36
